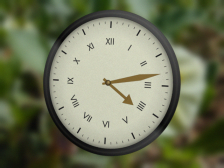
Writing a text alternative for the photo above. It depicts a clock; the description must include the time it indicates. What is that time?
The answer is 4:13
